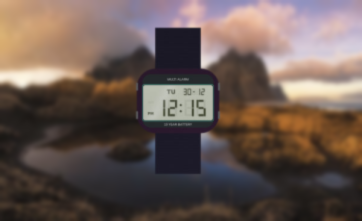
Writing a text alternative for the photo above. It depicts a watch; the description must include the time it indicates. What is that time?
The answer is 12:15
